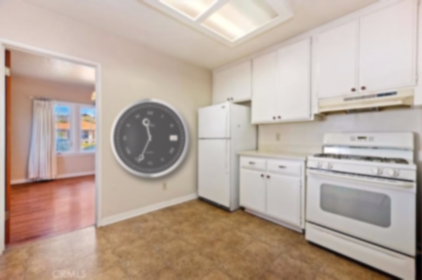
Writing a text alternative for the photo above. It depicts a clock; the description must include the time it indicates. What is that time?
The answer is 11:34
